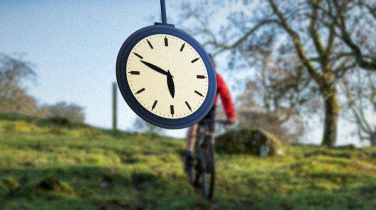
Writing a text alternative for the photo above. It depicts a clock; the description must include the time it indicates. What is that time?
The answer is 5:49
